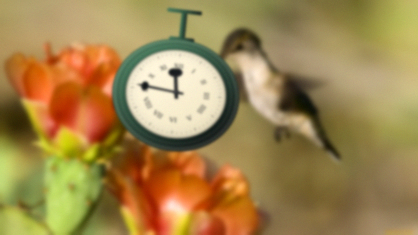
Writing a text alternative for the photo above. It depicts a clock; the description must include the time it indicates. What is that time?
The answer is 11:46
